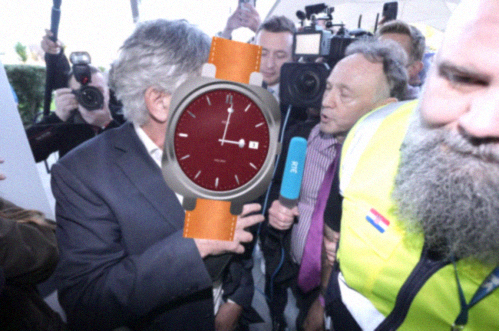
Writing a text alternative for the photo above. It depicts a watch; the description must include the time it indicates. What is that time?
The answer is 3:01
